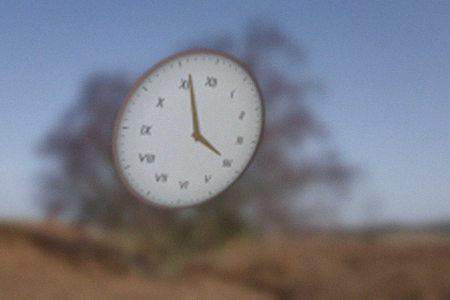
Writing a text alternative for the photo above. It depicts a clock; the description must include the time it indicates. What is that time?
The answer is 3:56
